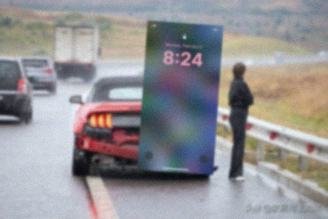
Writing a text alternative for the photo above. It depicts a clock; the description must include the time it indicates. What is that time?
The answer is 8:24
